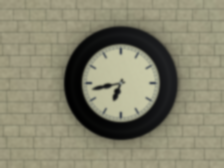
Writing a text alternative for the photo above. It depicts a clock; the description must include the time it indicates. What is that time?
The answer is 6:43
